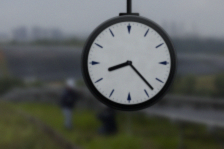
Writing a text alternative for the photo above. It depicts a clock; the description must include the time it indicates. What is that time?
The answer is 8:23
